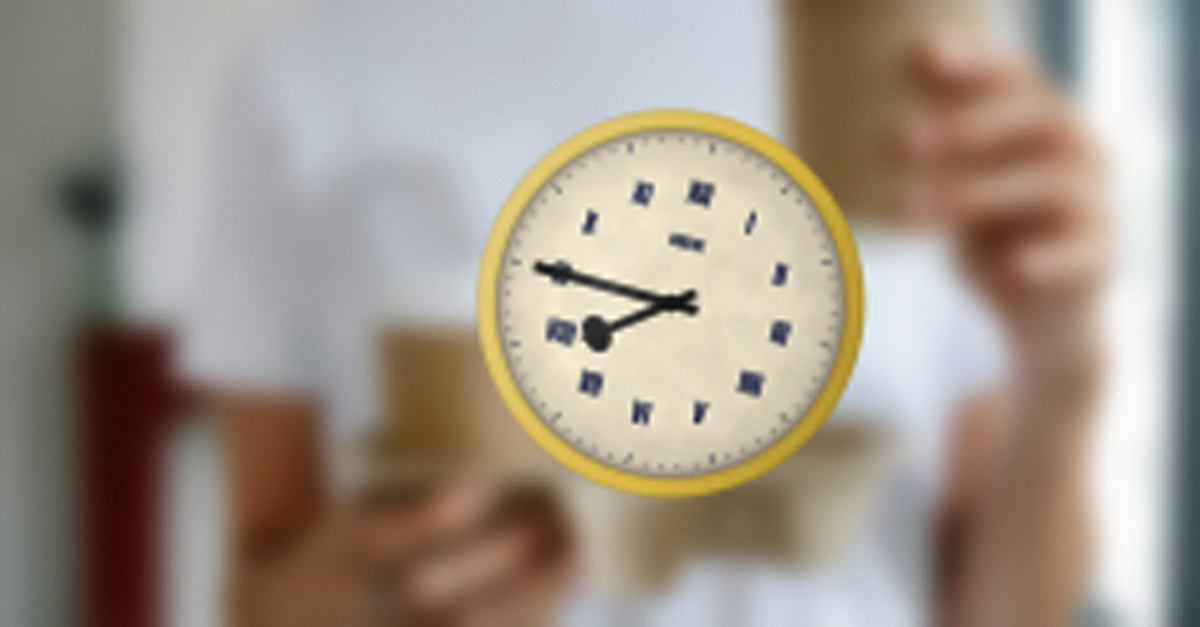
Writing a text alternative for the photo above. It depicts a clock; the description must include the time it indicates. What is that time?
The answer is 7:45
